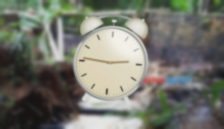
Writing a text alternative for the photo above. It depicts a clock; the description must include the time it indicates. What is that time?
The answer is 2:46
